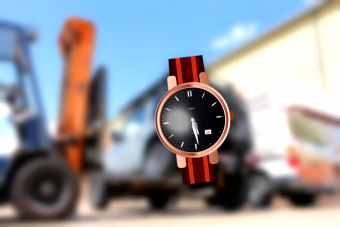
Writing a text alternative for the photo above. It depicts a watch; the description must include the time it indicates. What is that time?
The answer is 5:29
